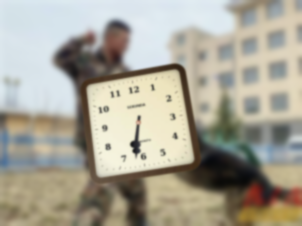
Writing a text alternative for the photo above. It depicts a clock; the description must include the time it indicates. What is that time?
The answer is 6:32
